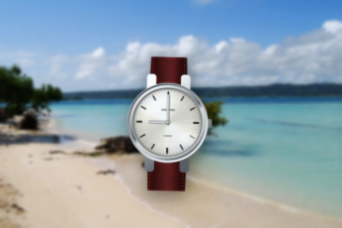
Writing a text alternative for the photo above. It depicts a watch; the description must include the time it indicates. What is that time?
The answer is 9:00
